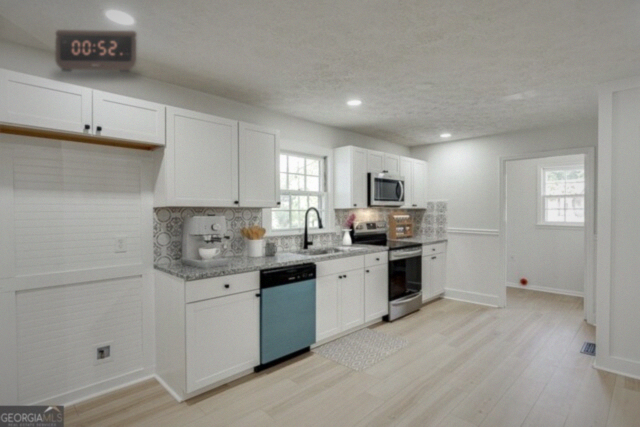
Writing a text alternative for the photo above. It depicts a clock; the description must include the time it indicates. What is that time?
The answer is 0:52
